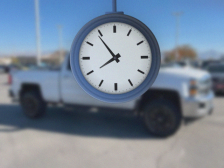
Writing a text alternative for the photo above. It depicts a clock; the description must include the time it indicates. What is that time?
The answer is 7:54
